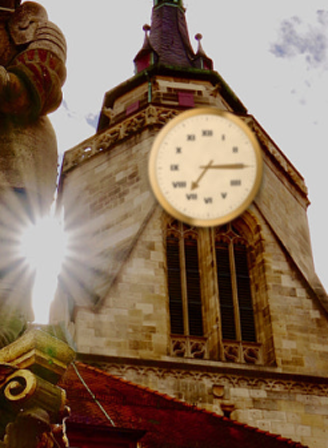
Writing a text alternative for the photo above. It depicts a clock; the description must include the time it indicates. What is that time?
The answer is 7:15
